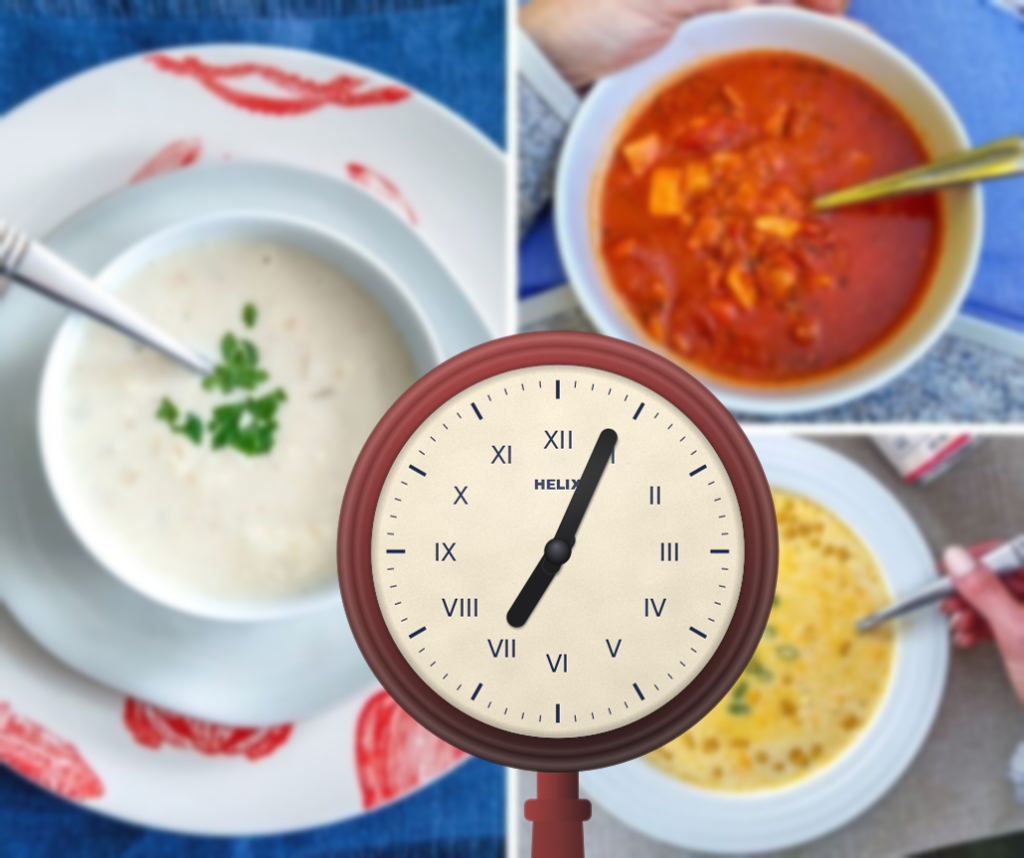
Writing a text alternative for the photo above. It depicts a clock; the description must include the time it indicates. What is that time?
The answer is 7:04
